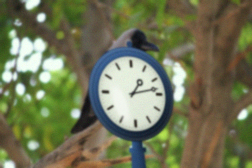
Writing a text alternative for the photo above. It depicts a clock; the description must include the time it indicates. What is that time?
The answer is 1:13
